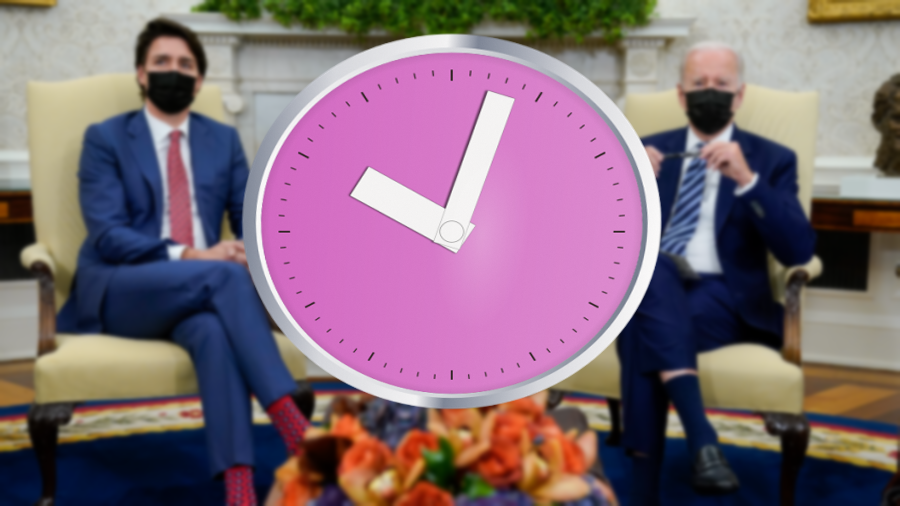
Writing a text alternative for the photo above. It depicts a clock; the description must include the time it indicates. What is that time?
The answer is 10:03
